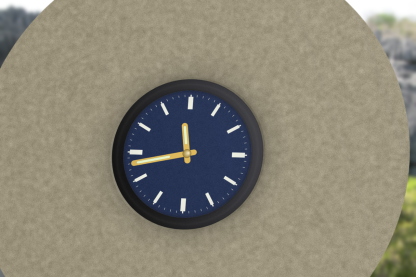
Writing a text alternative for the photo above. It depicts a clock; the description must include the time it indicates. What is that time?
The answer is 11:43
